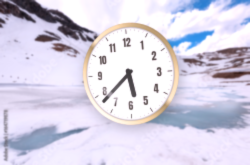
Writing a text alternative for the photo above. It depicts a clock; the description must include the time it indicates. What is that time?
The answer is 5:38
